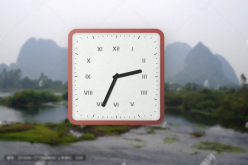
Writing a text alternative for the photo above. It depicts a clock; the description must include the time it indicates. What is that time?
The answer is 2:34
